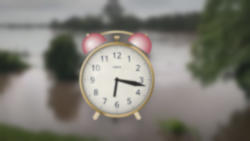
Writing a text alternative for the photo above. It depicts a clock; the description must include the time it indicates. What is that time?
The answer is 6:17
